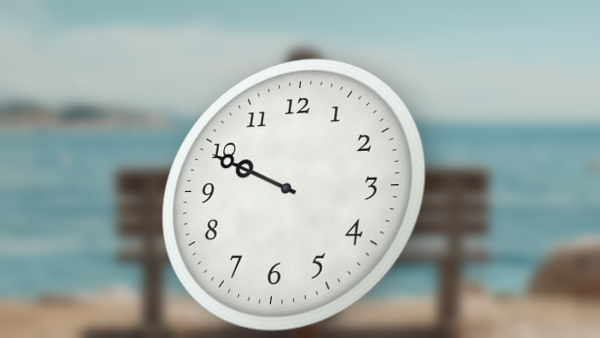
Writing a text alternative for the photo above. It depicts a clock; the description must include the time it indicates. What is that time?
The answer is 9:49
